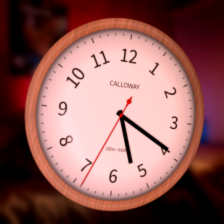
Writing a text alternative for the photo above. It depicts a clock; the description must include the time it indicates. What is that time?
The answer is 5:19:34
